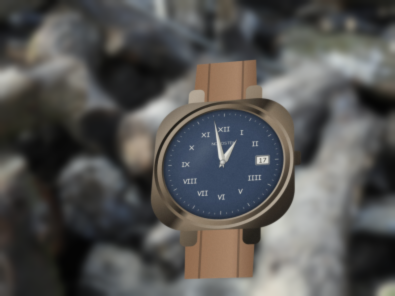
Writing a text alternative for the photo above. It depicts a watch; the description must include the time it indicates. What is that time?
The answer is 12:58
